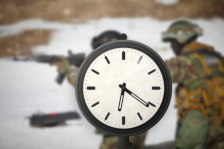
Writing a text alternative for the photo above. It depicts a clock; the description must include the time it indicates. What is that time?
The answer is 6:21
